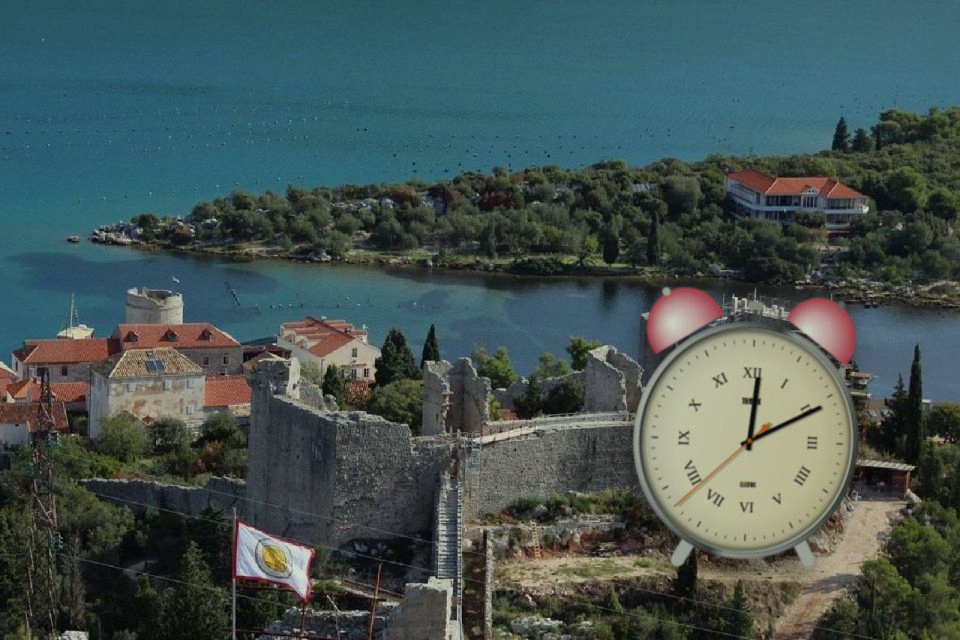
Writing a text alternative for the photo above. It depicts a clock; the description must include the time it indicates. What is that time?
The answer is 12:10:38
